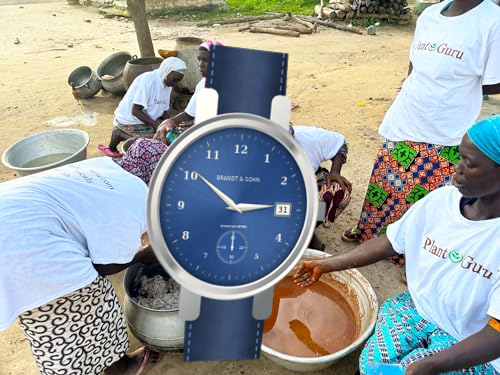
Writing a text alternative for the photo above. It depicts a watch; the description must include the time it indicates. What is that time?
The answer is 2:51
